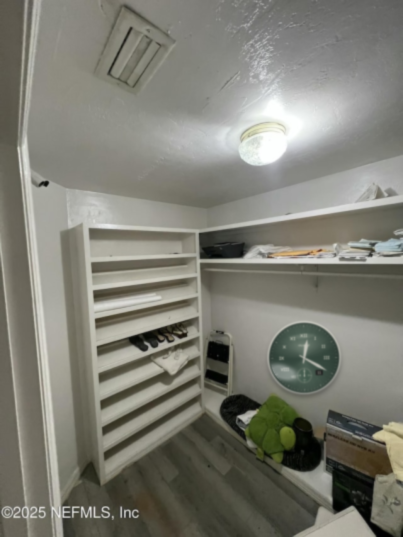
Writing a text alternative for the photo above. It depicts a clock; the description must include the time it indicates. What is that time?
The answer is 12:20
